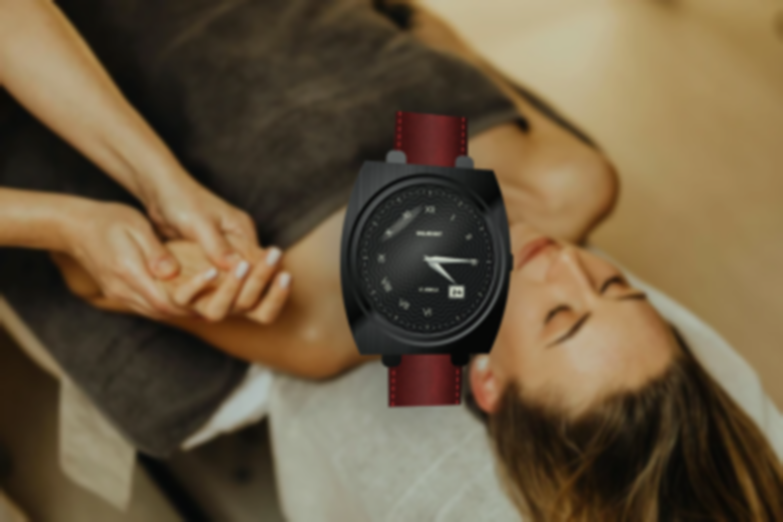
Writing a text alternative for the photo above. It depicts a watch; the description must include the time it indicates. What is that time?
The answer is 4:15
